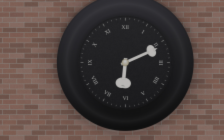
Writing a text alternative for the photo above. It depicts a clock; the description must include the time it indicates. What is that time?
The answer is 6:11
